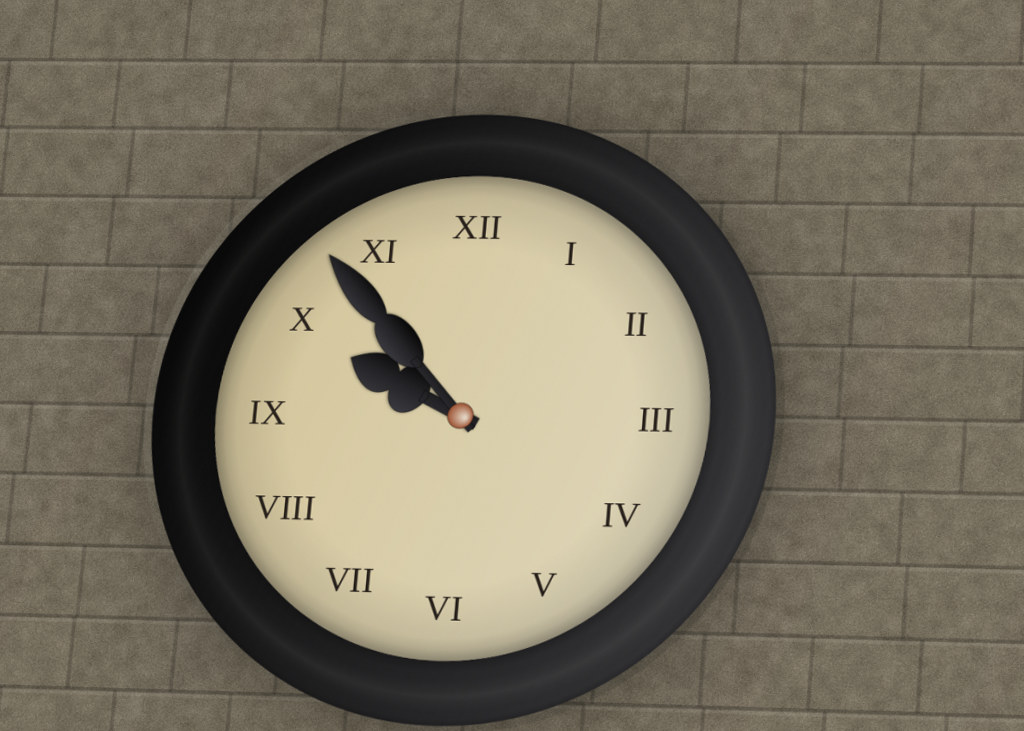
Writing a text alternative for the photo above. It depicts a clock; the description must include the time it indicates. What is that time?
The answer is 9:53
